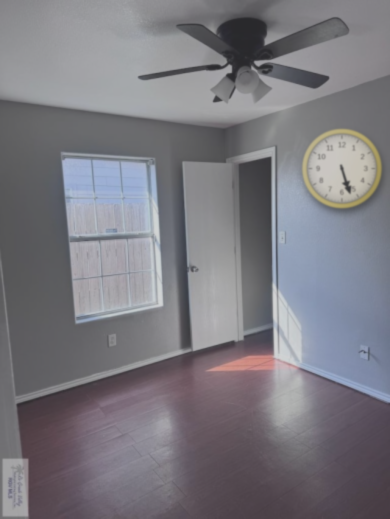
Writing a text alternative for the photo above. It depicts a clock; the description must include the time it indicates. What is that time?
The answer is 5:27
